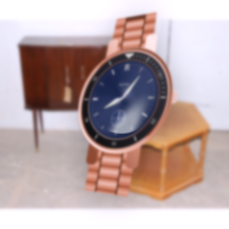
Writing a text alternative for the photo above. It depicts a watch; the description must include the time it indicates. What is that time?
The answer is 8:06
